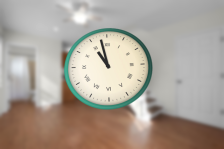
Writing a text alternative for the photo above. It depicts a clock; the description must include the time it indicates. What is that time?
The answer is 10:58
